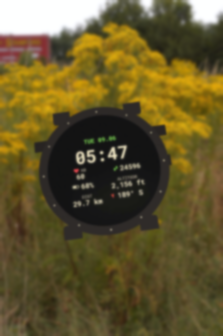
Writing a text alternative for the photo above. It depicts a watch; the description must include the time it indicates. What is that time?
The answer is 5:47
